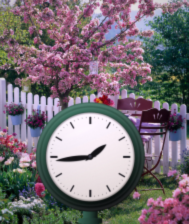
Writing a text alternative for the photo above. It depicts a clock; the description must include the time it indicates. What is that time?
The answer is 1:44
